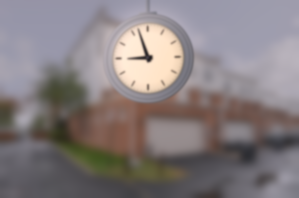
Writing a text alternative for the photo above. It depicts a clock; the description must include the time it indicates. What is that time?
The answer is 8:57
